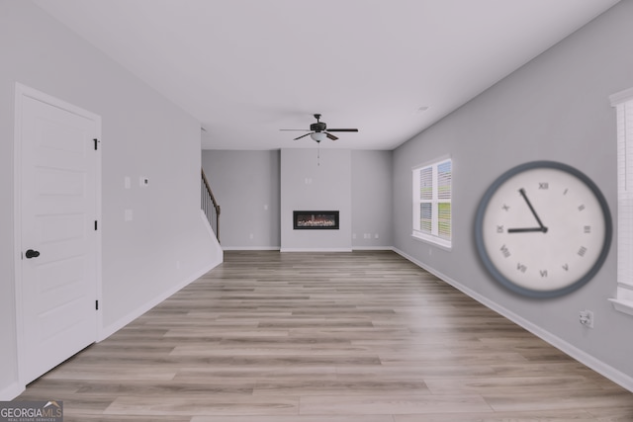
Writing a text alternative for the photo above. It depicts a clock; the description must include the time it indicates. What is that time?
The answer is 8:55
